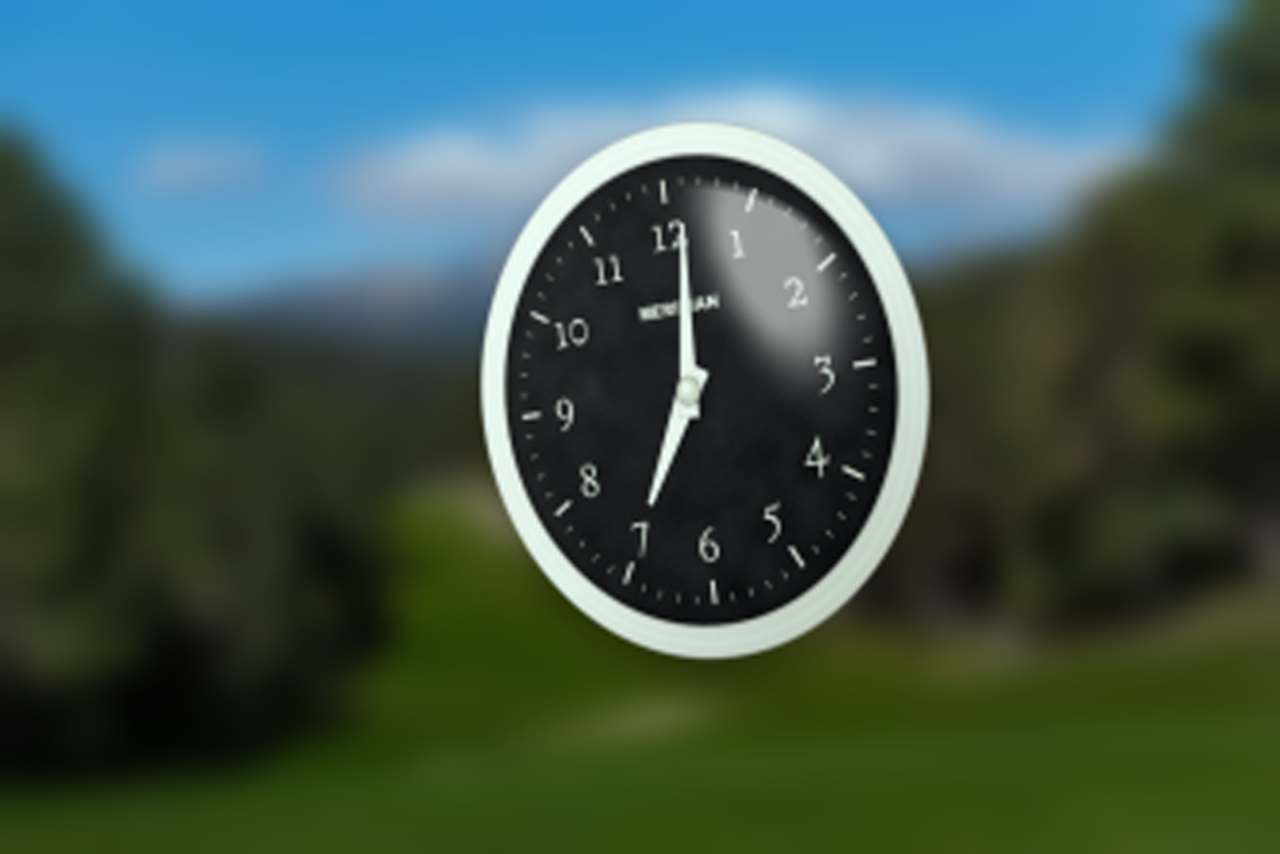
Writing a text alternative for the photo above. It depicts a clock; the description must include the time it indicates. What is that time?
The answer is 7:01
